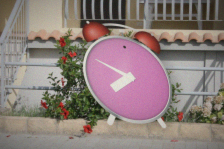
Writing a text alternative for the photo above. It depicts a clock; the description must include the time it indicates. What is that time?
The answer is 7:49
